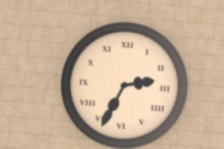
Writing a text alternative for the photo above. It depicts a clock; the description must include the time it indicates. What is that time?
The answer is 2:34
